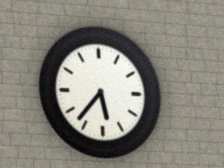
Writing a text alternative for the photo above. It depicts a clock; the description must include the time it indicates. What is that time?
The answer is 5:37
